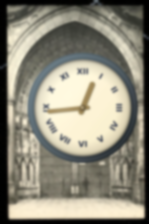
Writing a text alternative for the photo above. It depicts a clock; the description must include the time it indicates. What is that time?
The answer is 12:44
